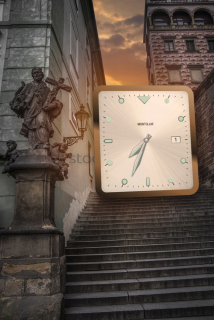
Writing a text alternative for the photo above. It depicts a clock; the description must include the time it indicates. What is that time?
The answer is 7:34
